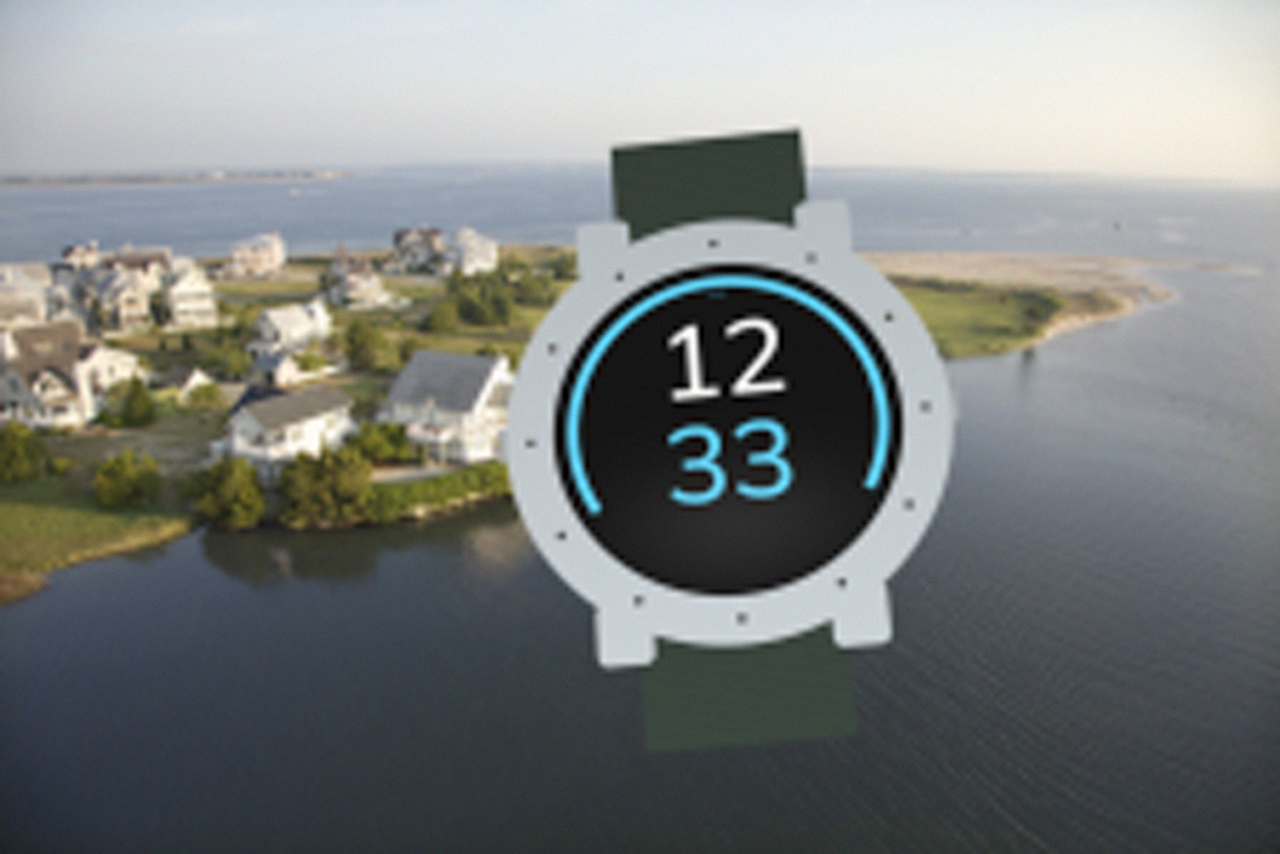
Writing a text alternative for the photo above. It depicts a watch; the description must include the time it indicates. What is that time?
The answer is 12:33
